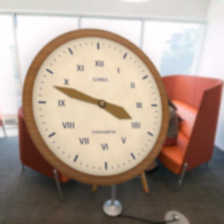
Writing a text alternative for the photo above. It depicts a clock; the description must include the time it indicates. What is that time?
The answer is 3:48
